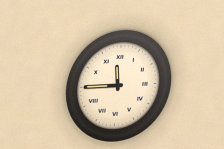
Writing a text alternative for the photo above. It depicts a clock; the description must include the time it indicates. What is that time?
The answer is 11:45
